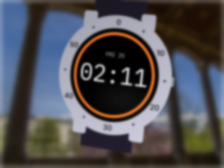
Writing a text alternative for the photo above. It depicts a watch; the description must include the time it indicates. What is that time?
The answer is 2:11
